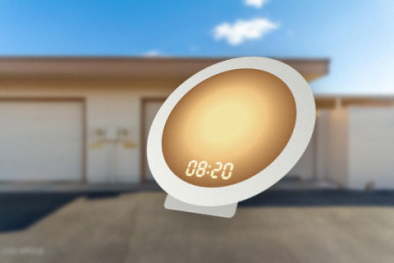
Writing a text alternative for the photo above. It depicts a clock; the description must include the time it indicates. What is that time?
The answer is 8:20
